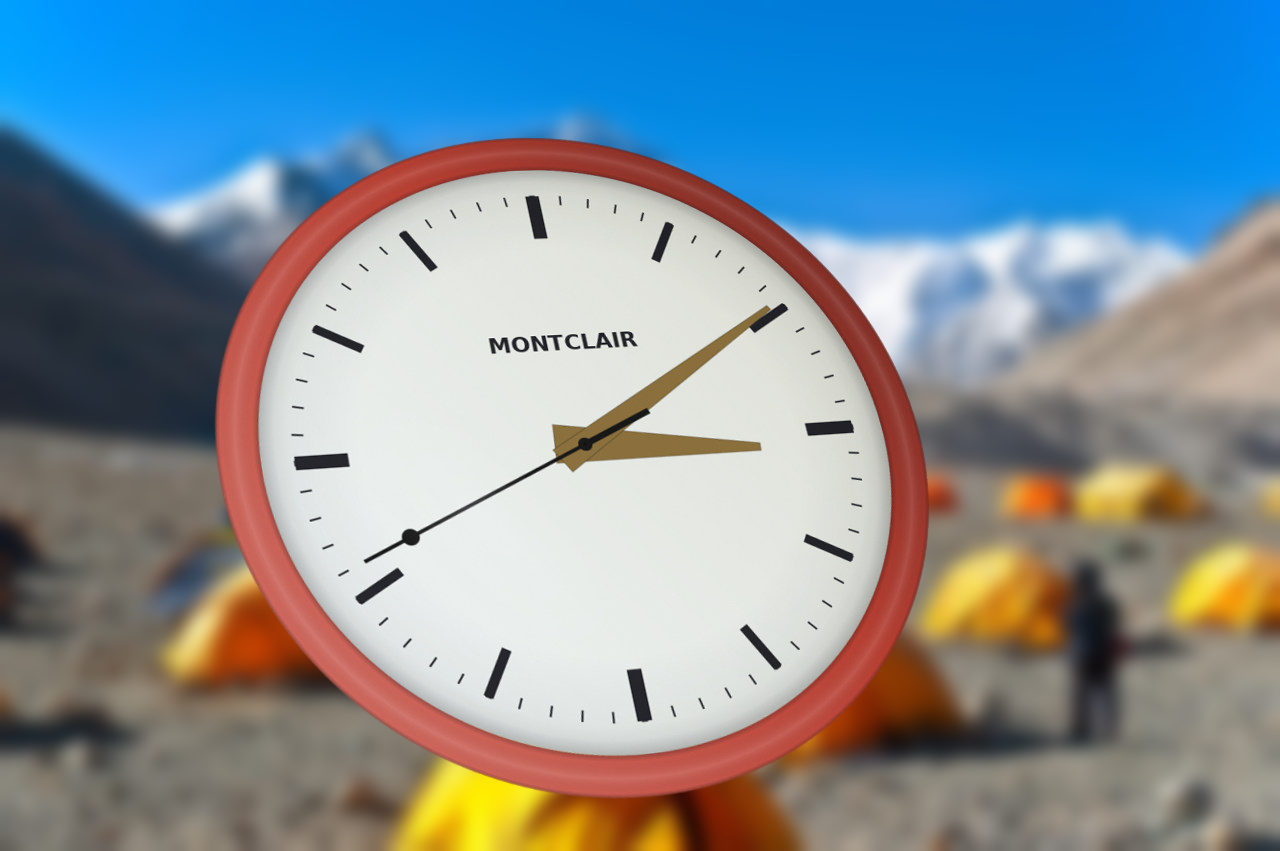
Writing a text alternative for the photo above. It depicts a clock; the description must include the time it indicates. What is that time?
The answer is 3:09:41
